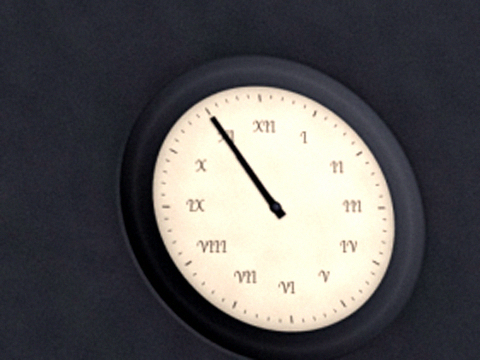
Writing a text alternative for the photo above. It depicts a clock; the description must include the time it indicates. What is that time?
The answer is 10:55
